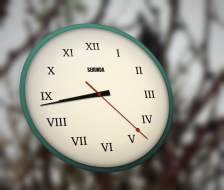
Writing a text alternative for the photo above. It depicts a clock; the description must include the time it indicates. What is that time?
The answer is 8:43:23
